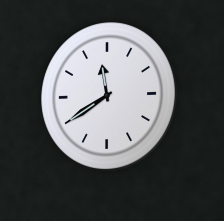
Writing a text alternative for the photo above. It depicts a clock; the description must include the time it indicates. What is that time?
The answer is 11:40
